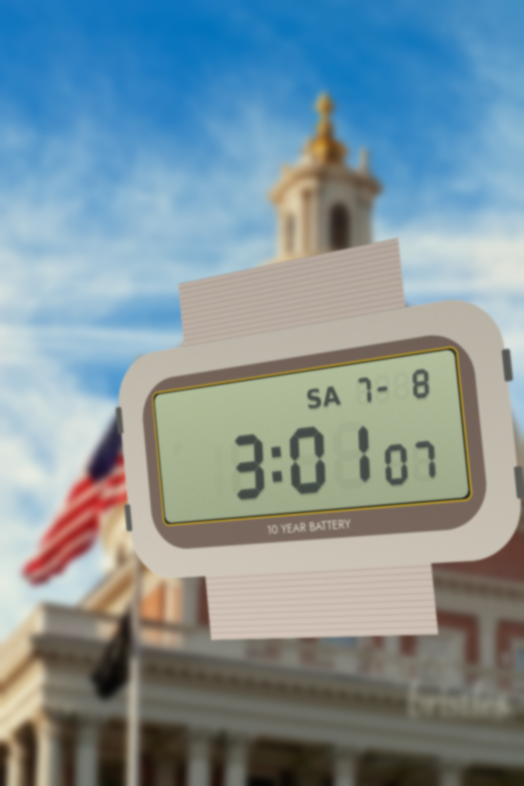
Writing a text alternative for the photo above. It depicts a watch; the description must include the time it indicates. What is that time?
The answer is 3:01:07
